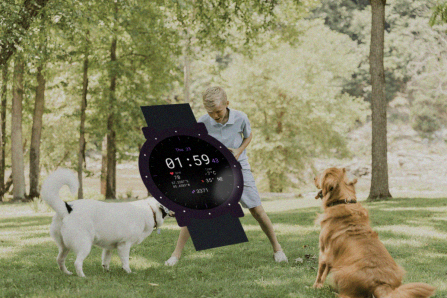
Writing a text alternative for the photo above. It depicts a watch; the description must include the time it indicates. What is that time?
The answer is 1:59
